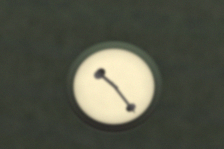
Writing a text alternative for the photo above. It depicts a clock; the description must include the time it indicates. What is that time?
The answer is 10:24
